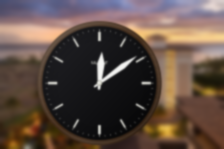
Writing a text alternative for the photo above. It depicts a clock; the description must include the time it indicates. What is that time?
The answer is 12:09
